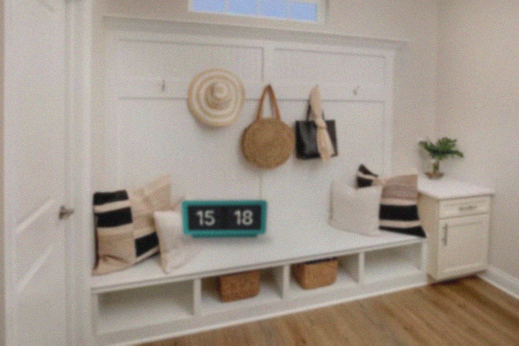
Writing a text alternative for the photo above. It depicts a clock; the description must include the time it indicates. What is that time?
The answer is 15:18
